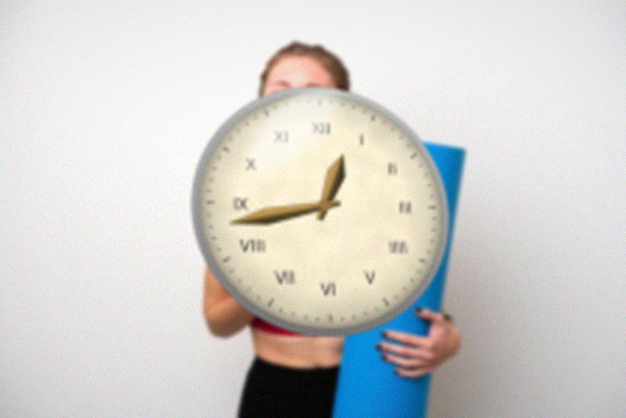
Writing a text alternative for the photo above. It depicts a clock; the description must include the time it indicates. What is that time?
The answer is 12:43
